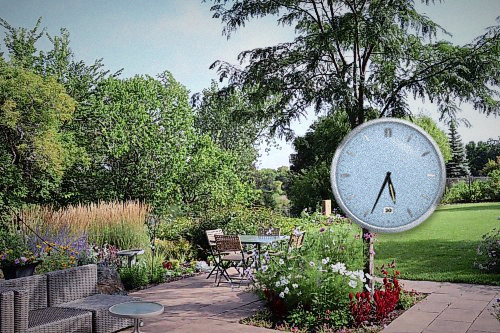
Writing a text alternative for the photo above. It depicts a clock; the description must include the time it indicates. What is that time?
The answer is 5:34
